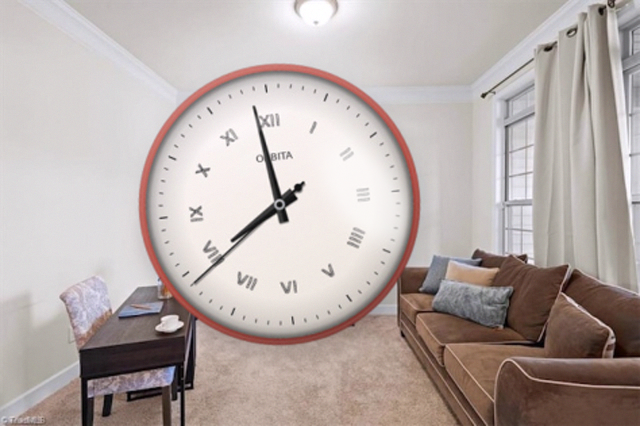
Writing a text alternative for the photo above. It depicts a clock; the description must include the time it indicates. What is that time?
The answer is 7:58:39
